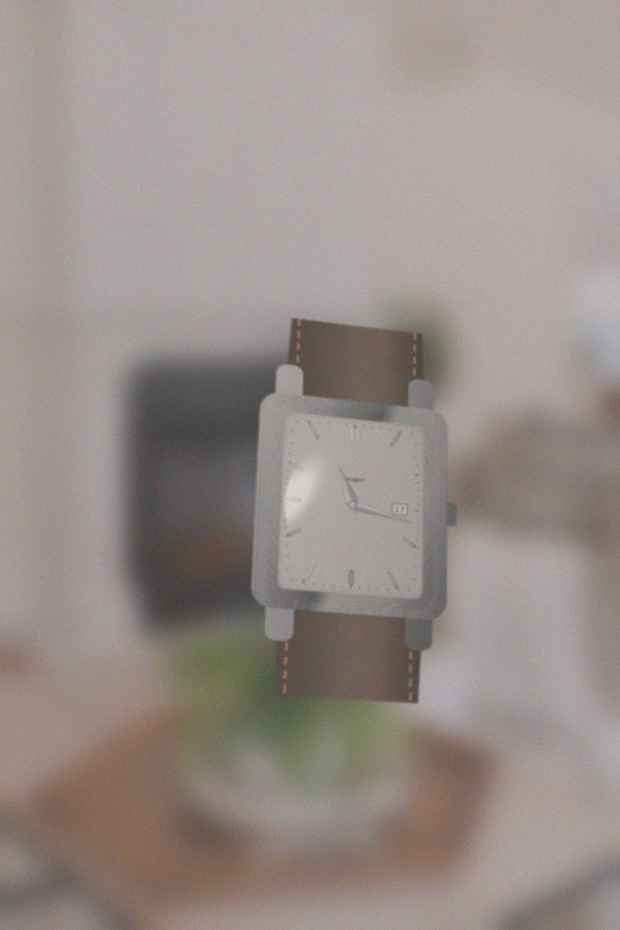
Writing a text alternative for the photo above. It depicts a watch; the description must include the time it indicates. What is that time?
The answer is 11:17
